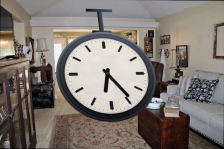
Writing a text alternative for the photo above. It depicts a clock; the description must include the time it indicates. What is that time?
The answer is 6:24
